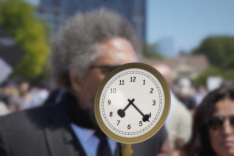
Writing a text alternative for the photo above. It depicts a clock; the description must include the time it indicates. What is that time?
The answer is 7:22
